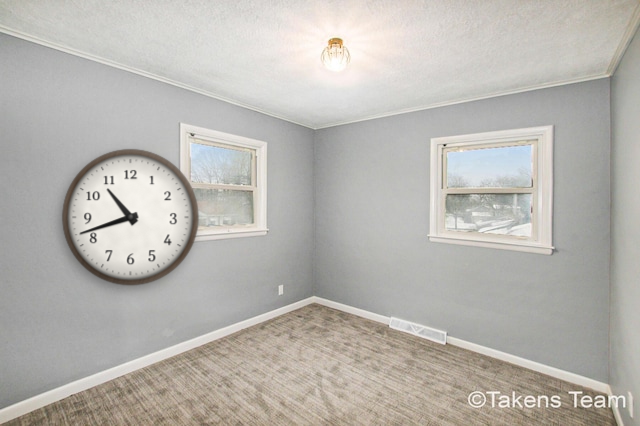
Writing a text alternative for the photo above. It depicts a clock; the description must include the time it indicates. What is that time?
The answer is 10:42
